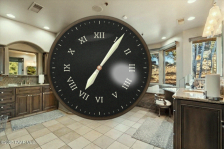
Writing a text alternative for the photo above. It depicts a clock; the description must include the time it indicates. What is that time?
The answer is 7:06
